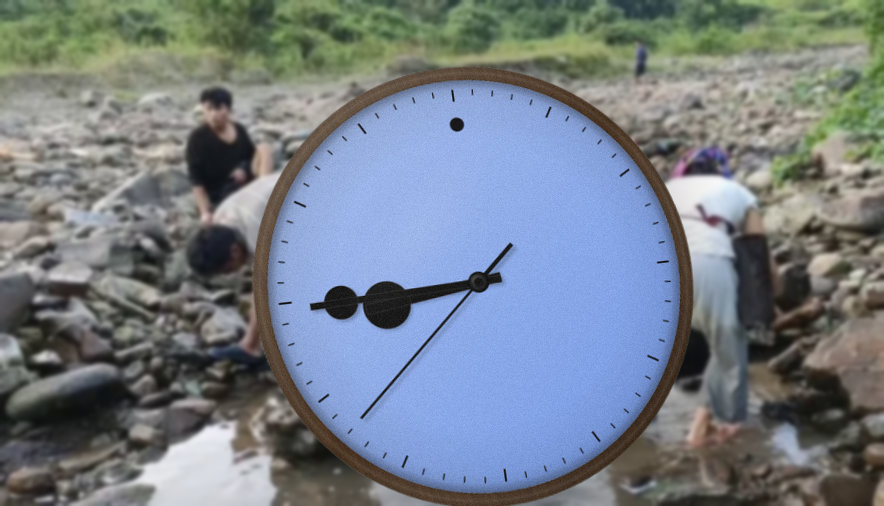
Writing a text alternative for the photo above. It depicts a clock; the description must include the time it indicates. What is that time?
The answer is 8:44:38
